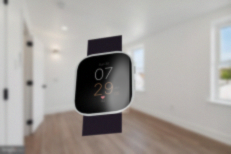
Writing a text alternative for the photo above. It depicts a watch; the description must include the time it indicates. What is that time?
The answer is 7:29
